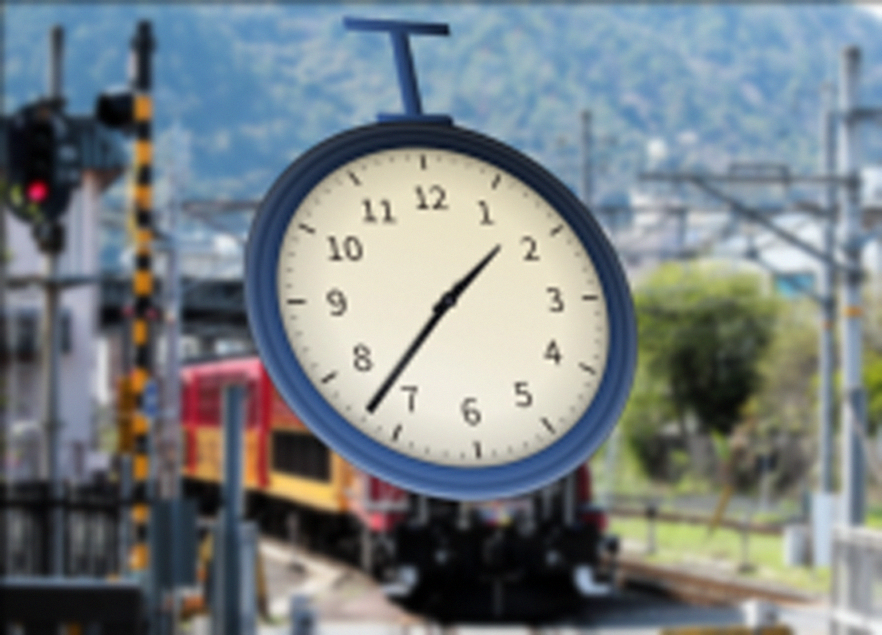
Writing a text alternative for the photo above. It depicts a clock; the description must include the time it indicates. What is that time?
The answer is 1:37
